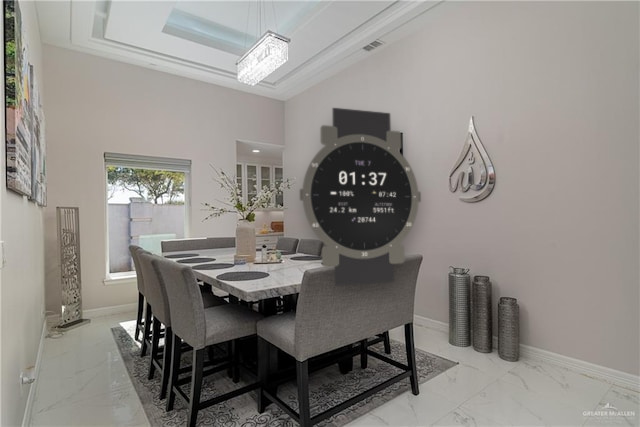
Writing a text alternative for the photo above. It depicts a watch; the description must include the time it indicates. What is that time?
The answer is 1:37
